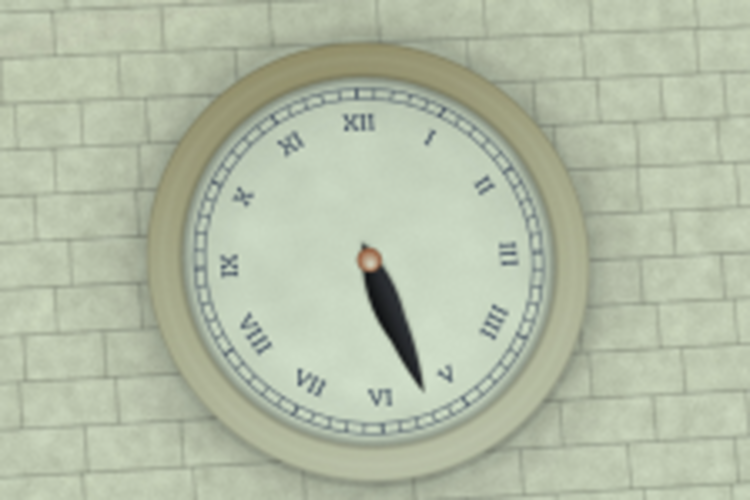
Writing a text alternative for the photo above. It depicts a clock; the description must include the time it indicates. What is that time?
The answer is 5:27
